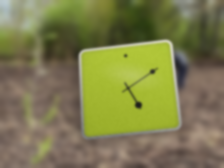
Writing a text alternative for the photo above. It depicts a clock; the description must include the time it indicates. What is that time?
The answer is 5:10
